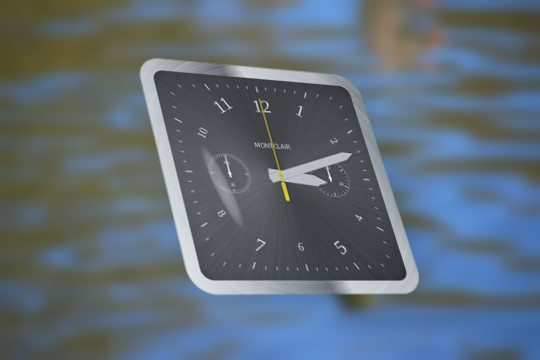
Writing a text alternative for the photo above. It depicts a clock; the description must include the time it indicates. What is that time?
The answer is 3:12
